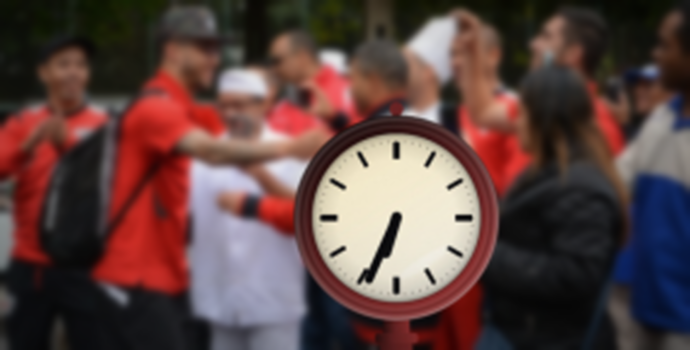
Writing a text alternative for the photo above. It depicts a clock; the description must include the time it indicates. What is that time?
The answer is 6:34
